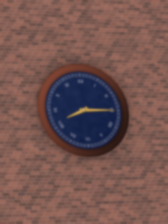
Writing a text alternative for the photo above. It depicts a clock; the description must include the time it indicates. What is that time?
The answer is 8:15
